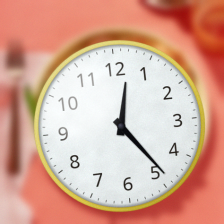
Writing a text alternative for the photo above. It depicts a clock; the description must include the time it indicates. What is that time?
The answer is 12:24
